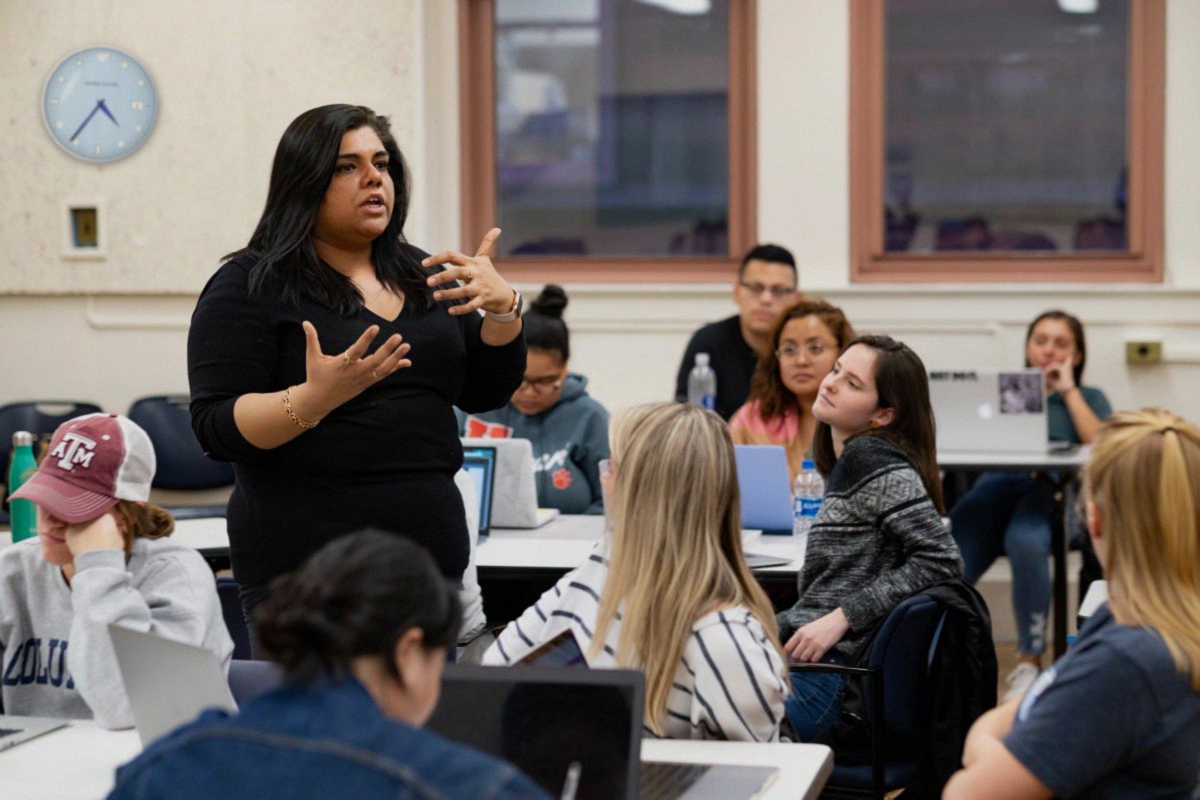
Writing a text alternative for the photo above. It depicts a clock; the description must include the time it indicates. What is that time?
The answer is 4:36
